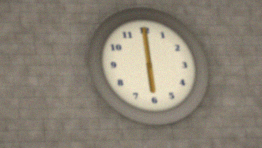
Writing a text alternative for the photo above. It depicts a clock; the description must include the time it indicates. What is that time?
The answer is 6:00
